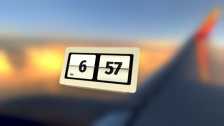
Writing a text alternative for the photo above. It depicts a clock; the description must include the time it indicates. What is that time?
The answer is 6:57
